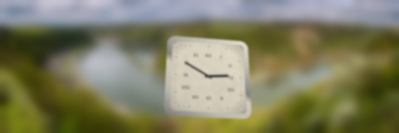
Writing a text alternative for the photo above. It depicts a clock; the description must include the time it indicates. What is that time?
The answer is 2:50
